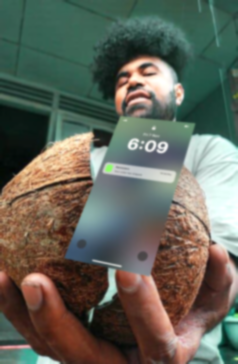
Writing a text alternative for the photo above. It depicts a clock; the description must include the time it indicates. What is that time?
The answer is 6:09
